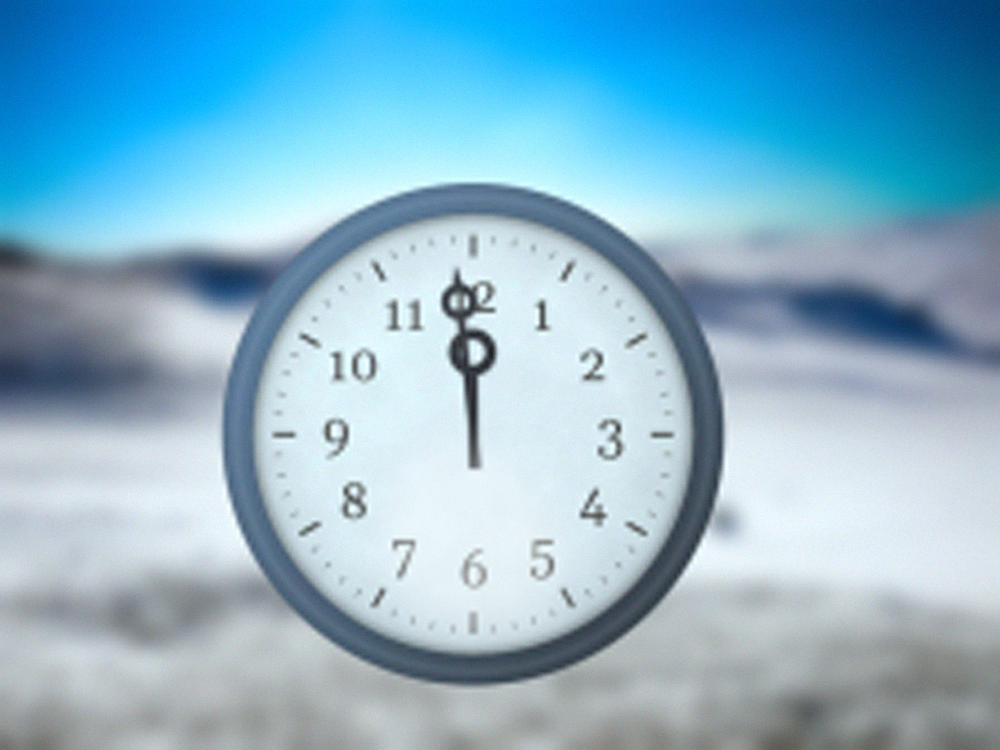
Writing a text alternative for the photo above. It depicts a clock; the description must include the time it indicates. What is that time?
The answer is 11:59
